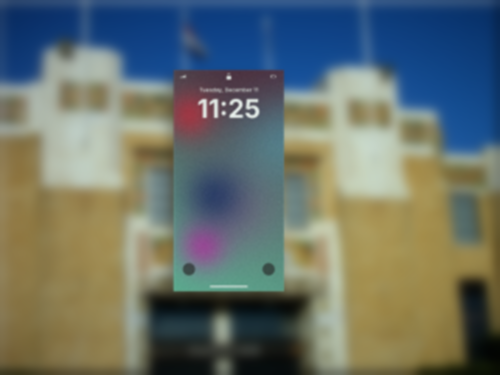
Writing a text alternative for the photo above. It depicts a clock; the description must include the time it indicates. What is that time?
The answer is 11:25
